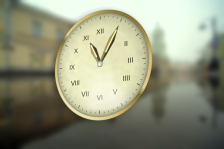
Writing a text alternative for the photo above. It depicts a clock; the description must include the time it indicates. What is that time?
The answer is 11:05
